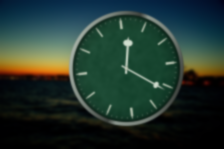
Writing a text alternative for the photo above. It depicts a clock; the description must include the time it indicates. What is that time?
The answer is 12:21
